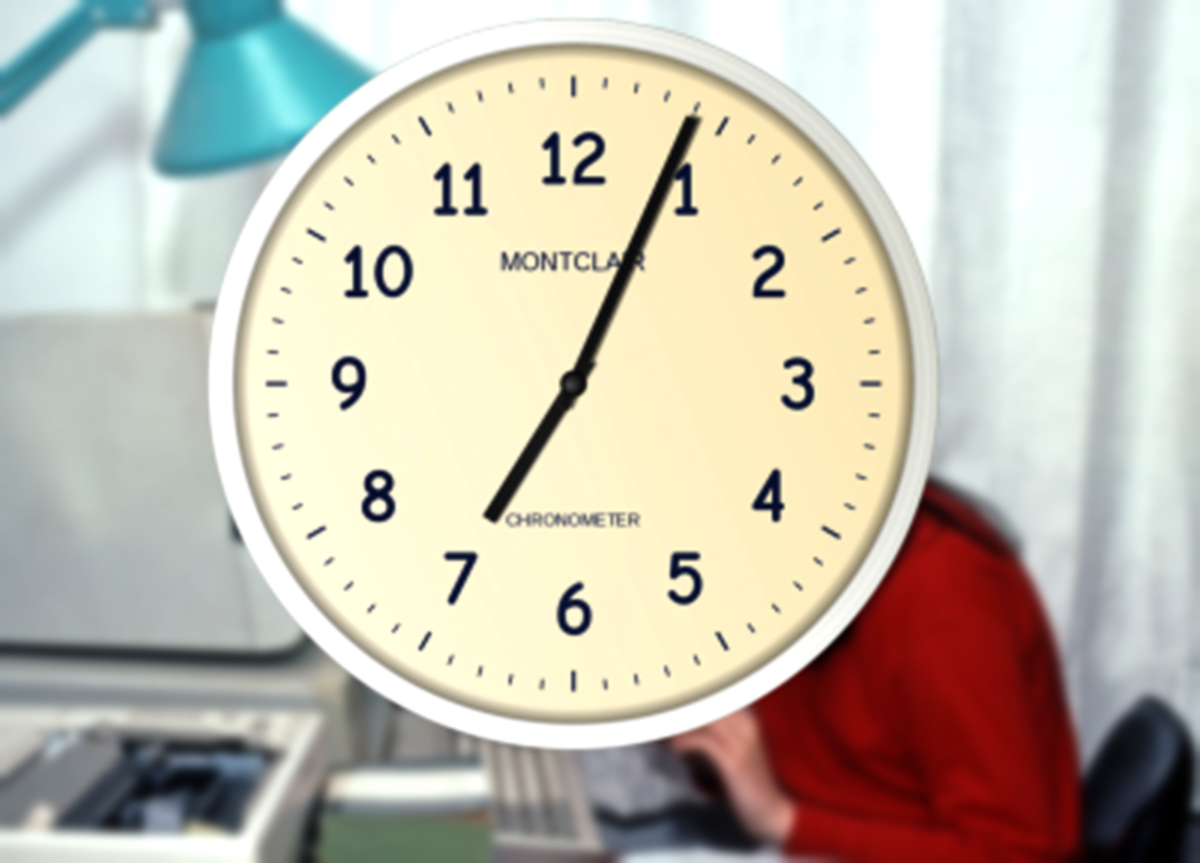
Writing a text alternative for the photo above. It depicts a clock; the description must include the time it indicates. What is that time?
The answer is 7:04
